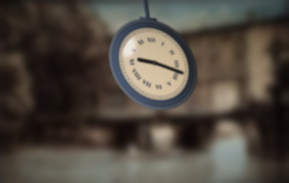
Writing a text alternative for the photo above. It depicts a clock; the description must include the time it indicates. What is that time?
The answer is 9:18
